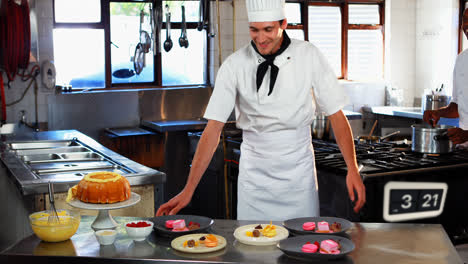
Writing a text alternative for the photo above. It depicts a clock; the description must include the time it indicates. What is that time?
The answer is 3:21
